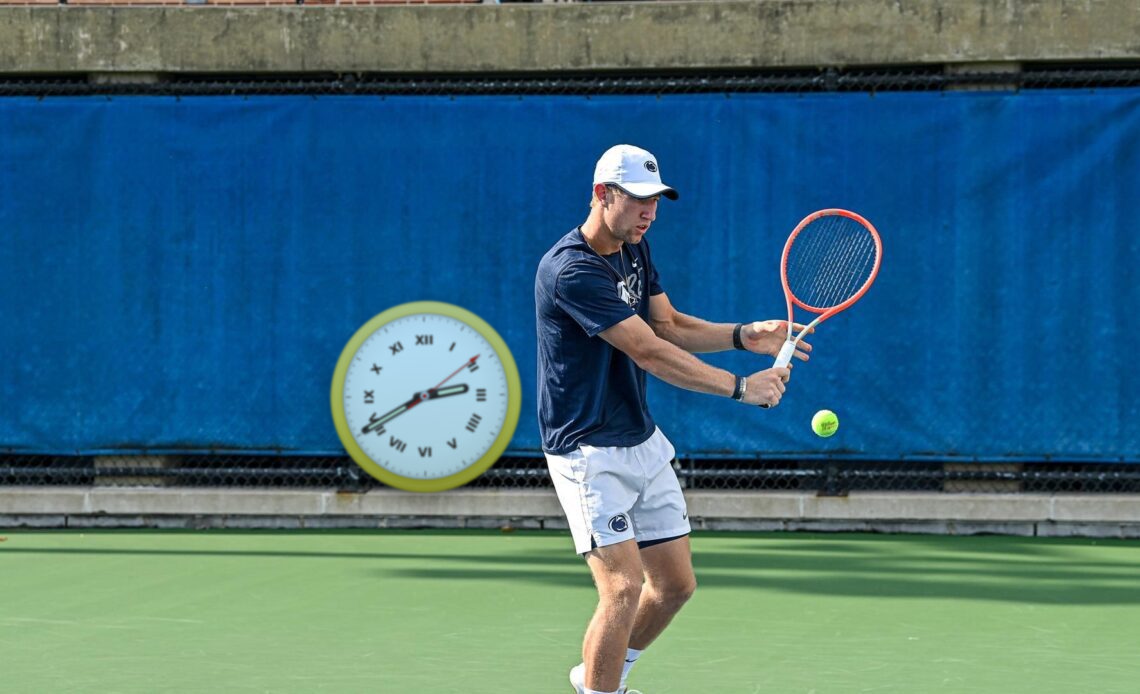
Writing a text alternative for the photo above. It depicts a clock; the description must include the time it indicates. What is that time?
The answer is 2:40:09
